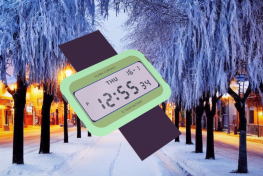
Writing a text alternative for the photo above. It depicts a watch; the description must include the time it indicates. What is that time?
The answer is 12:55:34
